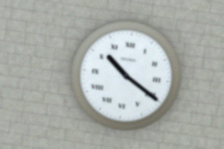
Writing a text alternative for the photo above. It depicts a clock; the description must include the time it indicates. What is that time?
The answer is 10:20
